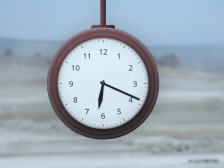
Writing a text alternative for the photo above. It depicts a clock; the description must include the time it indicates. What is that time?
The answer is 6:19
